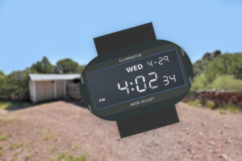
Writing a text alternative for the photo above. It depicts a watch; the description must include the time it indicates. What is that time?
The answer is 4:02:34
